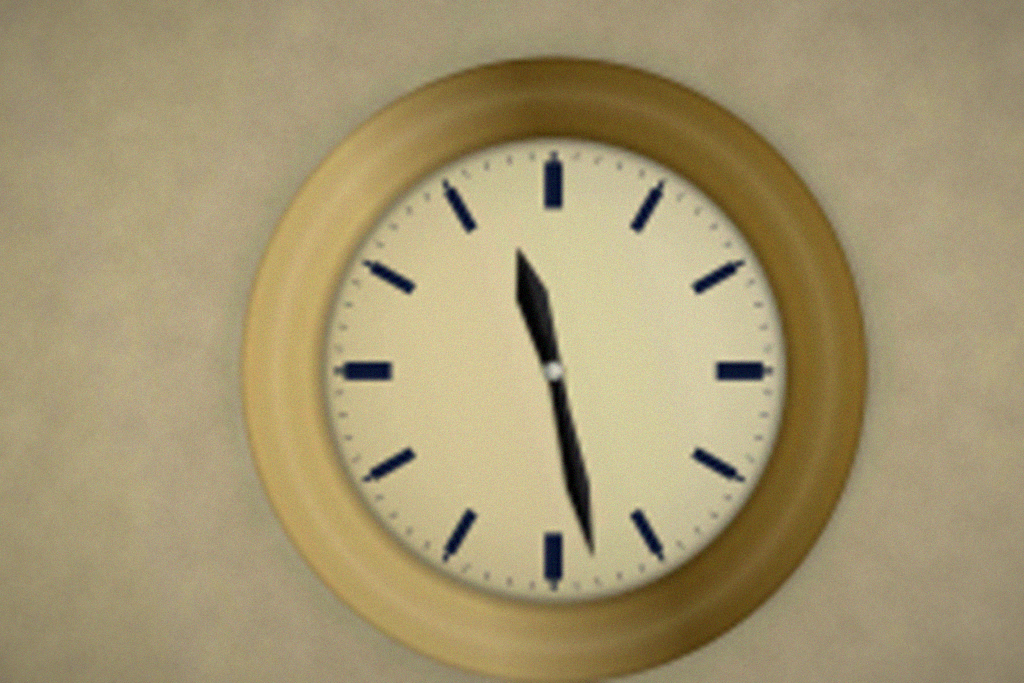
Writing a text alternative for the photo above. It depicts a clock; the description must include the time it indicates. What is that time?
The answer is 11:28
